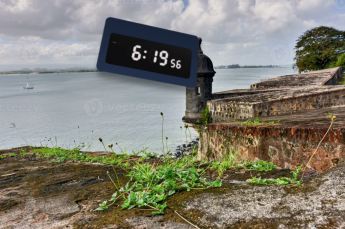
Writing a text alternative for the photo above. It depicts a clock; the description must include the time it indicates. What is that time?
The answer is 6:19:56
